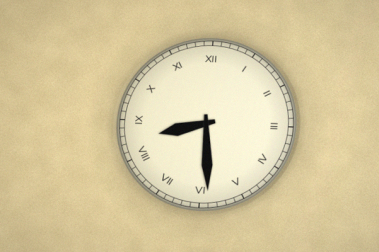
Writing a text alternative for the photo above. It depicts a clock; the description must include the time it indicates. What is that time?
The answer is 8:29
